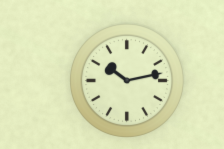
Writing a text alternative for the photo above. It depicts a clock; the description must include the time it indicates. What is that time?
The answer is 10:13
